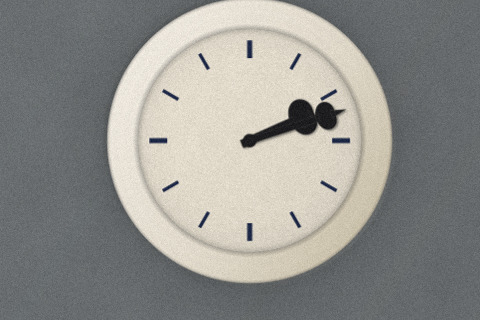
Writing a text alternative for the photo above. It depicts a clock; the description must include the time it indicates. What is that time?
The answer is 2:12
